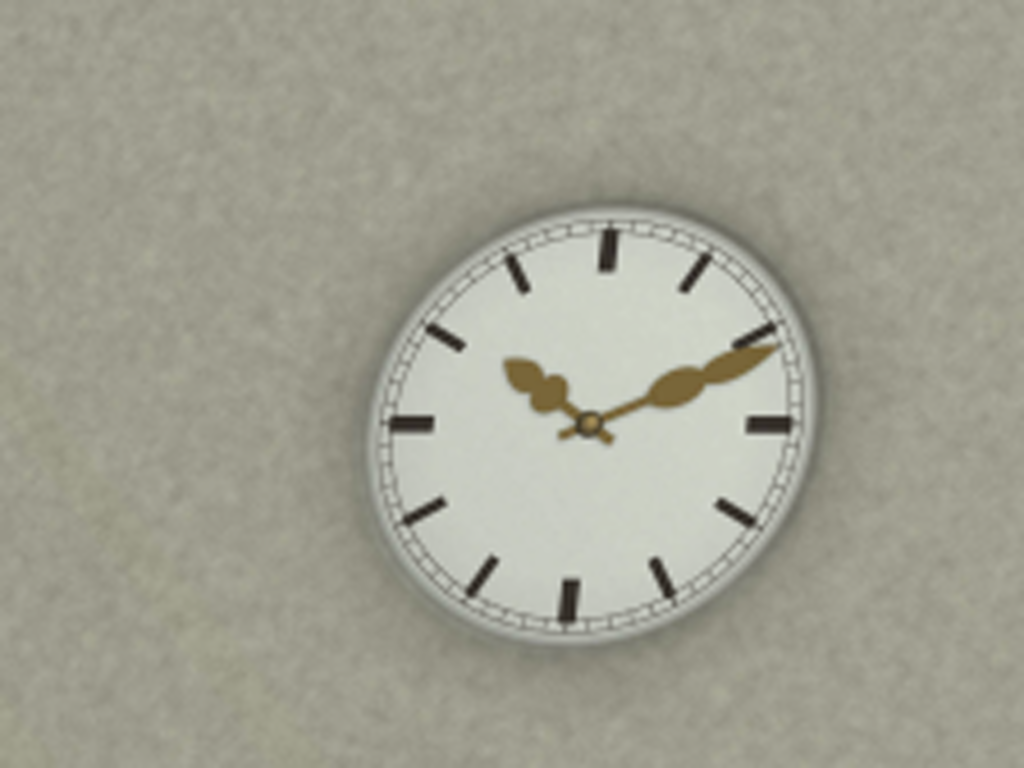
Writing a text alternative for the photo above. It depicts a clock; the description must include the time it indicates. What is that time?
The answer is 10:11
